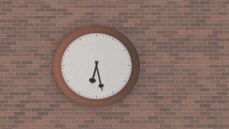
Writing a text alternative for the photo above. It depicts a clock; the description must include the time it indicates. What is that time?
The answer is 6:28
